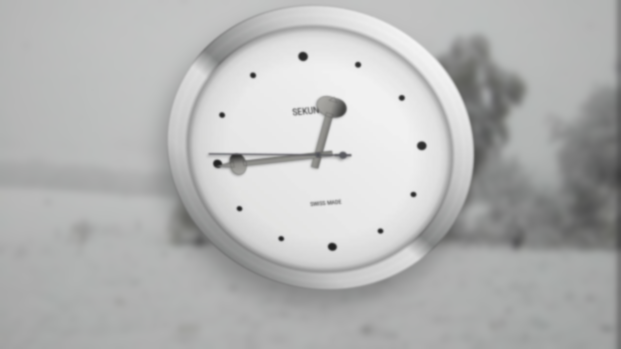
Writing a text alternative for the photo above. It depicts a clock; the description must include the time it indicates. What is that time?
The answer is 12:44:46
